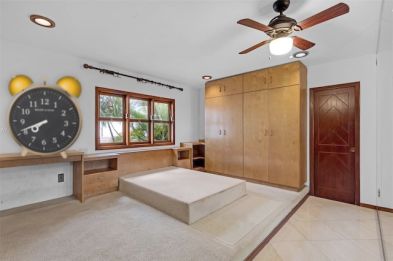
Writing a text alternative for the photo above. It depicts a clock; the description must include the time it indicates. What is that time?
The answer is 7:41
